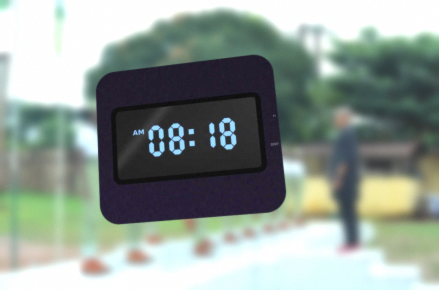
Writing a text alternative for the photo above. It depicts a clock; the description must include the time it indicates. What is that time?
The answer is 8:18
